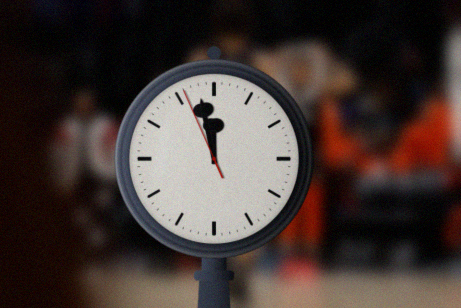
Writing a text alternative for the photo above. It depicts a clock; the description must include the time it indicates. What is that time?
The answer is 11:57:56
